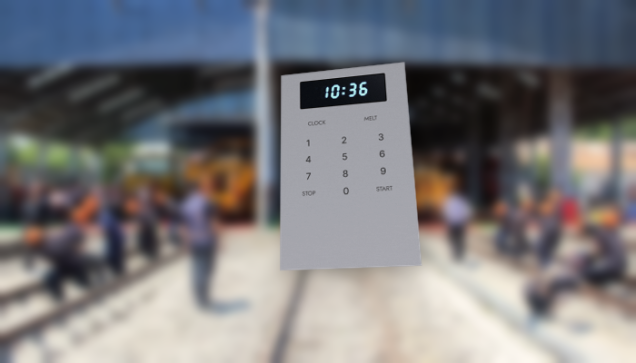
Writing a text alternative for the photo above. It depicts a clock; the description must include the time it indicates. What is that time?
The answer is 10:36
